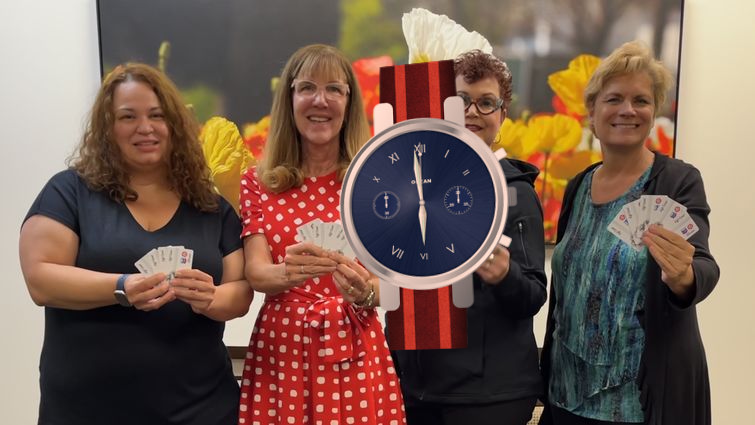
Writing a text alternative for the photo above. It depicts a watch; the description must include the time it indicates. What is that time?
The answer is 5:59
